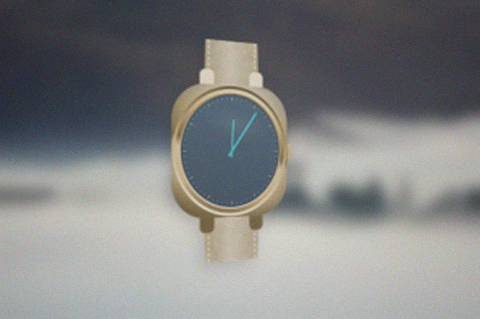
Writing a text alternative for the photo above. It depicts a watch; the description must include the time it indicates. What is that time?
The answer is 12:06
